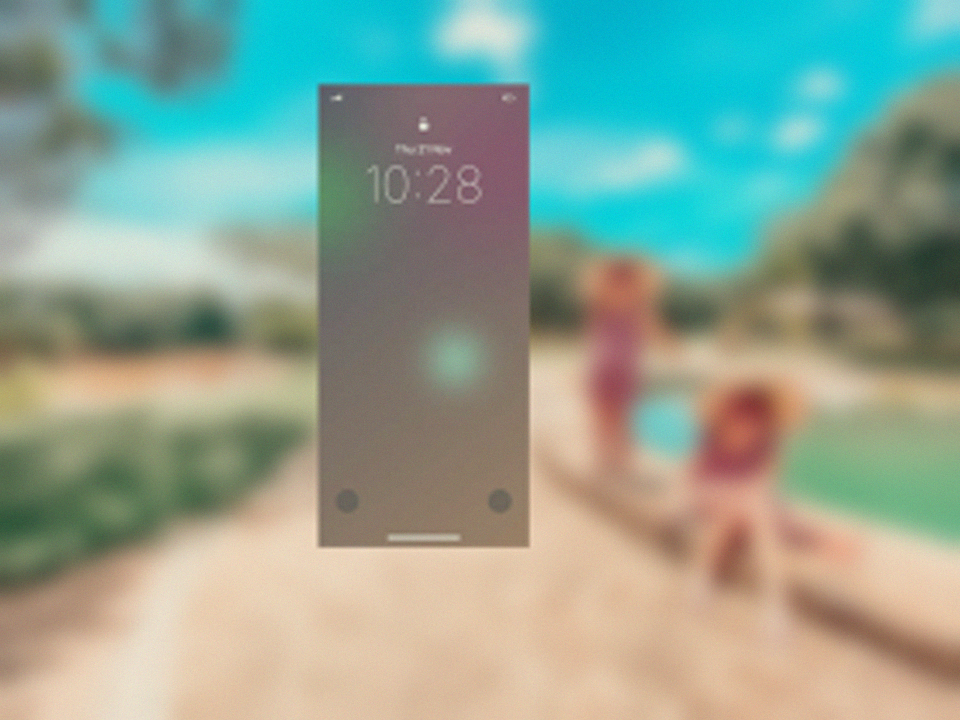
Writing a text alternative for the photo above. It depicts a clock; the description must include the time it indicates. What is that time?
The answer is 10:28
